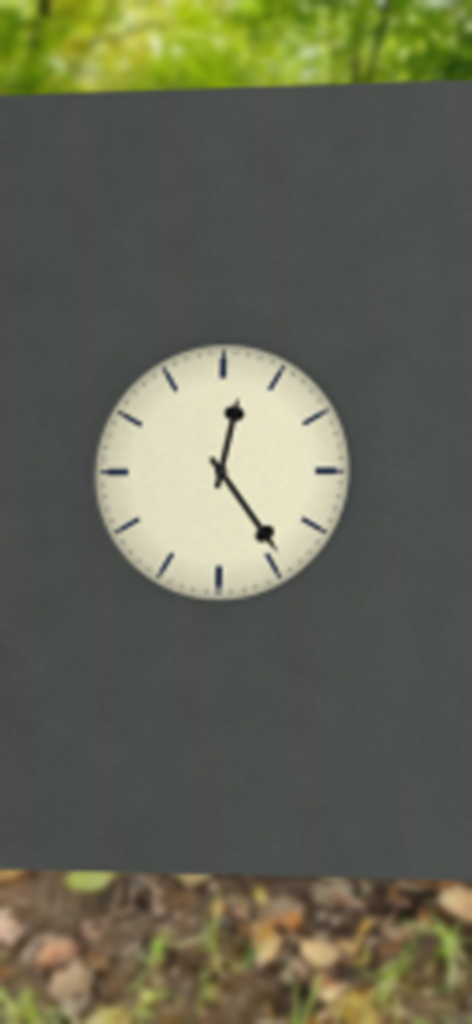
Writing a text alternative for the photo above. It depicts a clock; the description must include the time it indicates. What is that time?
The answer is 12:24
